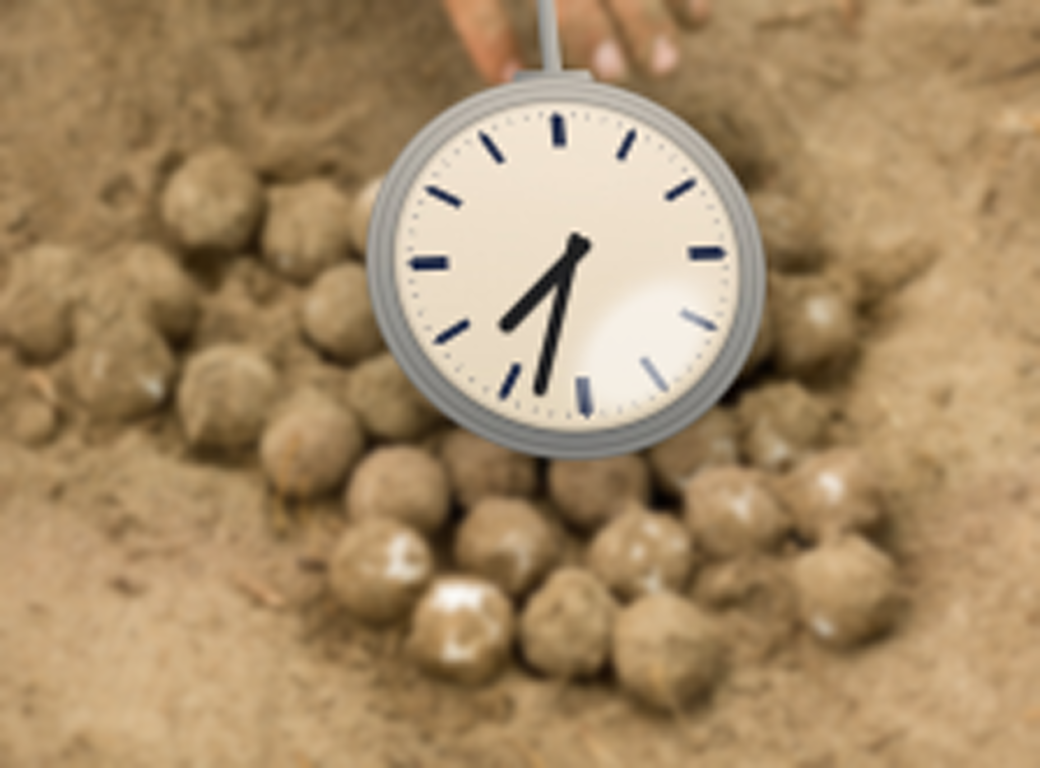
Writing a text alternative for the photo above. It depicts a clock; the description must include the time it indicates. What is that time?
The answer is 7:33
